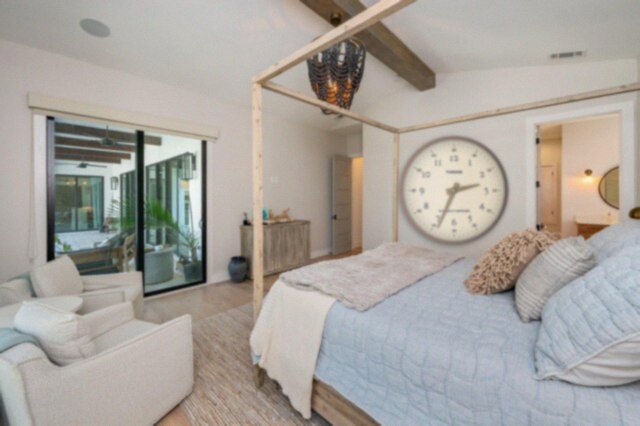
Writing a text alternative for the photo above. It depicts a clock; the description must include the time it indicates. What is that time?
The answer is 2:34
